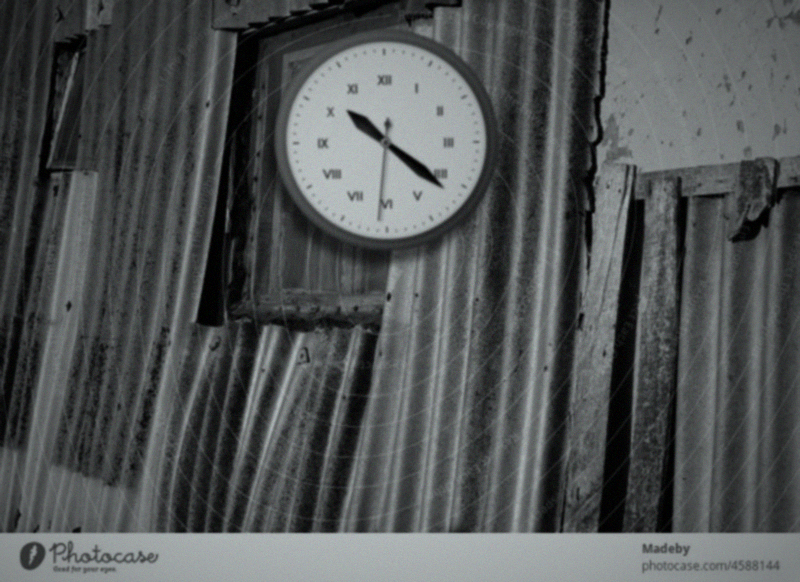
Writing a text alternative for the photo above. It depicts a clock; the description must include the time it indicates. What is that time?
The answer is 10:21:31
